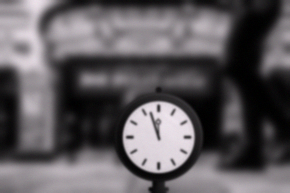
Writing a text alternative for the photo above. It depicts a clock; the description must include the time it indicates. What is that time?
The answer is 11:57
